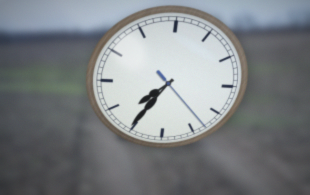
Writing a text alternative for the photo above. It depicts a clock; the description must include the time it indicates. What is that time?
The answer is 7:35:23
